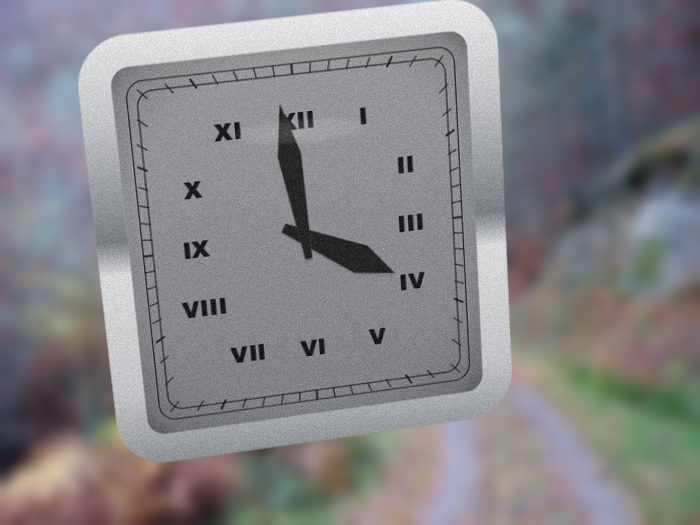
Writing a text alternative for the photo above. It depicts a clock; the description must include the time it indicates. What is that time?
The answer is 3:59
